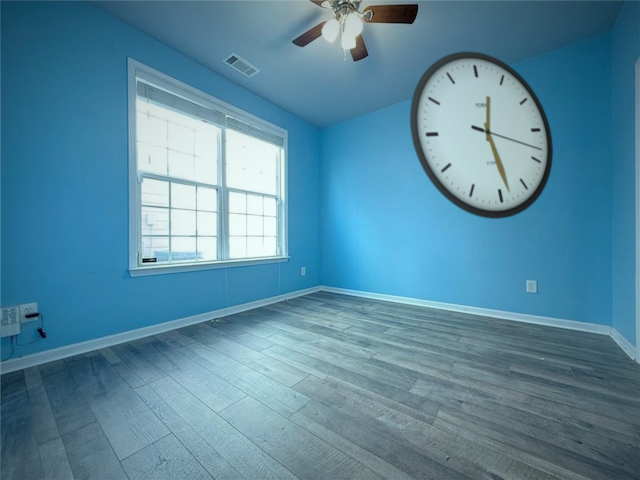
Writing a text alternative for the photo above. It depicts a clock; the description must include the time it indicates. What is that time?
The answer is 12:28:18
